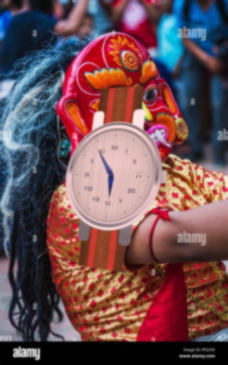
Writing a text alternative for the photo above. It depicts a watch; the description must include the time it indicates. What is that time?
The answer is 5:54
